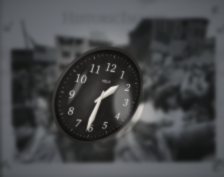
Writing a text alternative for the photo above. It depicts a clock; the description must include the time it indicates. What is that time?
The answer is 1:31
